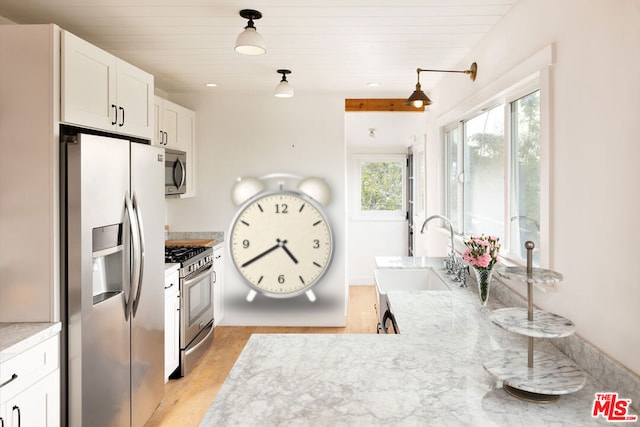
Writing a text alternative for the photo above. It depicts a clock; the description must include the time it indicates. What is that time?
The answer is 4:40
